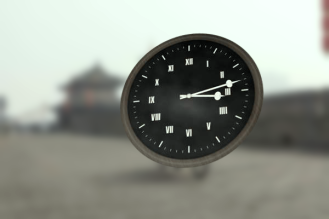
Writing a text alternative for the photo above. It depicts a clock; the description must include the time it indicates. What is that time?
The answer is 3:13
